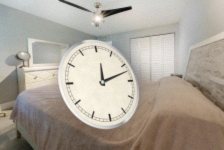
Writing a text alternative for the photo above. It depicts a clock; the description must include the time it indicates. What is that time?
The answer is 12:12
